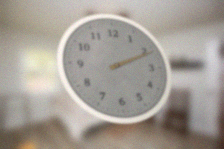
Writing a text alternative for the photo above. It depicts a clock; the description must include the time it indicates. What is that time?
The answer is 2:11
